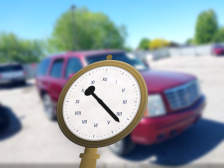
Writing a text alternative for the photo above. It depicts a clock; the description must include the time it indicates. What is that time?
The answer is 10:22
